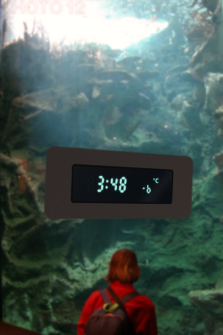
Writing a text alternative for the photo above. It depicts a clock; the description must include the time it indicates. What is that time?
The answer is 3:48
